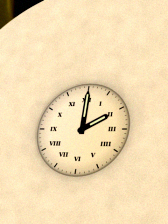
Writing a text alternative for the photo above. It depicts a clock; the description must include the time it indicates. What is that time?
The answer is 2:00
